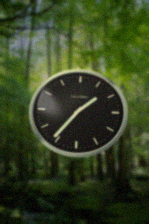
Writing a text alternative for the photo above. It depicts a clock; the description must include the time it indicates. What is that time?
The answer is 1:36
